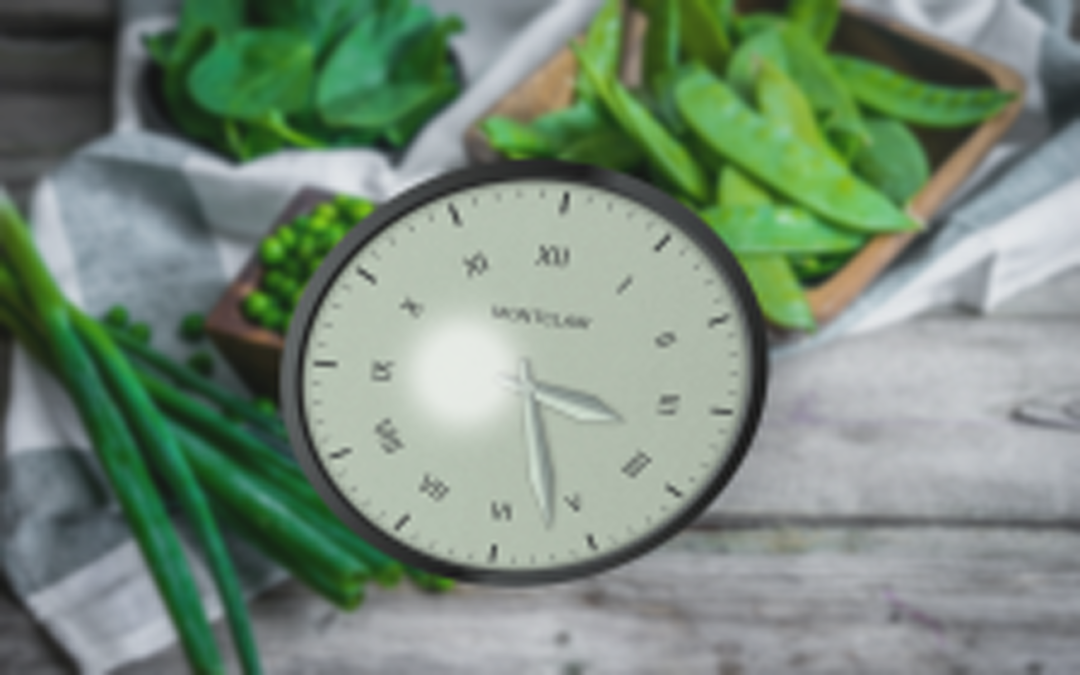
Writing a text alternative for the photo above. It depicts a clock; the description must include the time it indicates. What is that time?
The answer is 3:27
